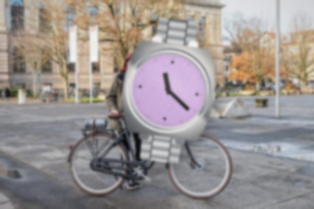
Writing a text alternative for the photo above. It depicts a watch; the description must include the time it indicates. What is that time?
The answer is 11:21
